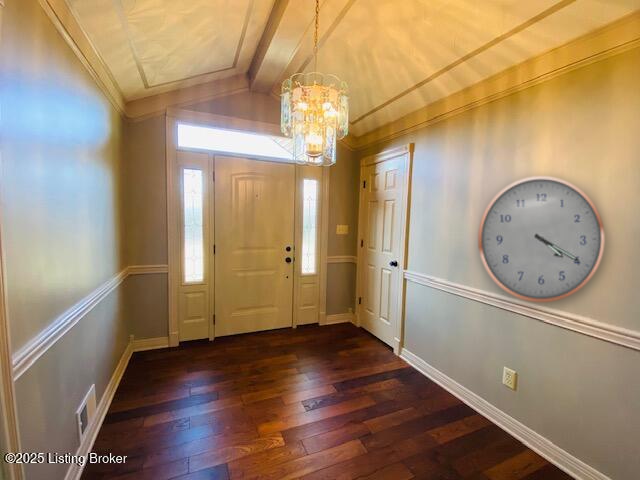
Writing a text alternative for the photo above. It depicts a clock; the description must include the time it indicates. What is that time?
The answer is 4:20
